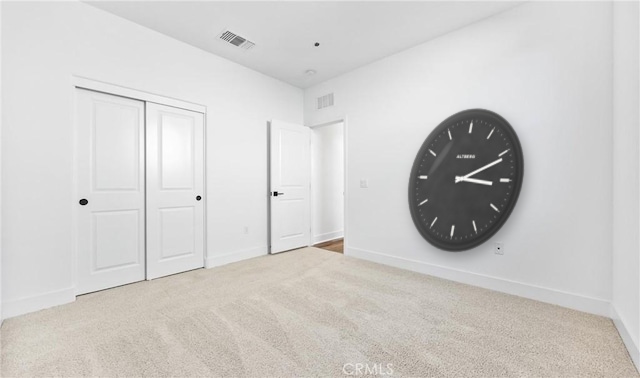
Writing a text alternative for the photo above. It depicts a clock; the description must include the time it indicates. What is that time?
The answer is 3:11
